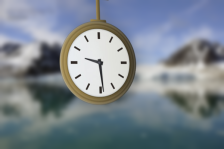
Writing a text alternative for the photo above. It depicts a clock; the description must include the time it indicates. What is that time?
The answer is 9:29
